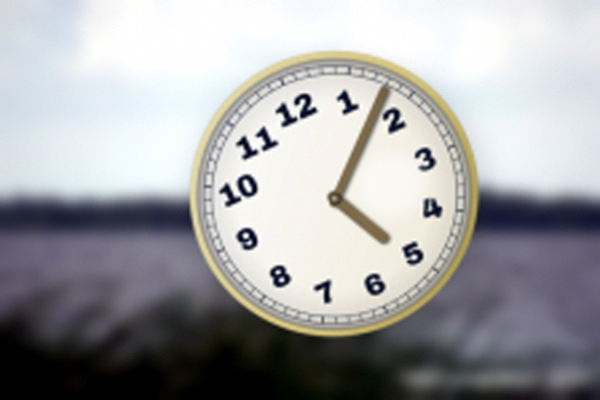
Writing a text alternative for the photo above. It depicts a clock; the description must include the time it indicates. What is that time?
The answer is 5:08
